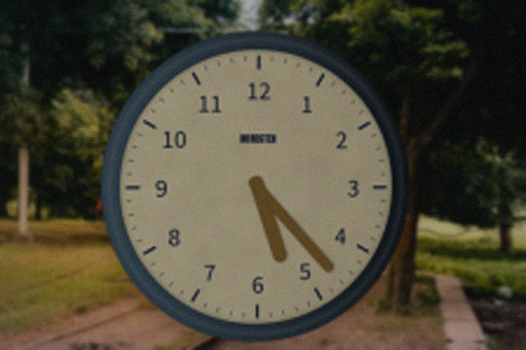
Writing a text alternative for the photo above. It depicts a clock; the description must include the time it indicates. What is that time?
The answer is 5:23
